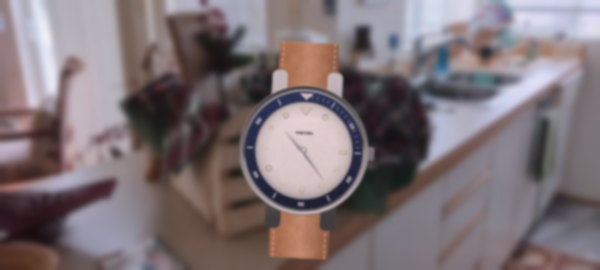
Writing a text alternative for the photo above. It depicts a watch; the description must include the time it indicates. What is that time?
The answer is 10:24
